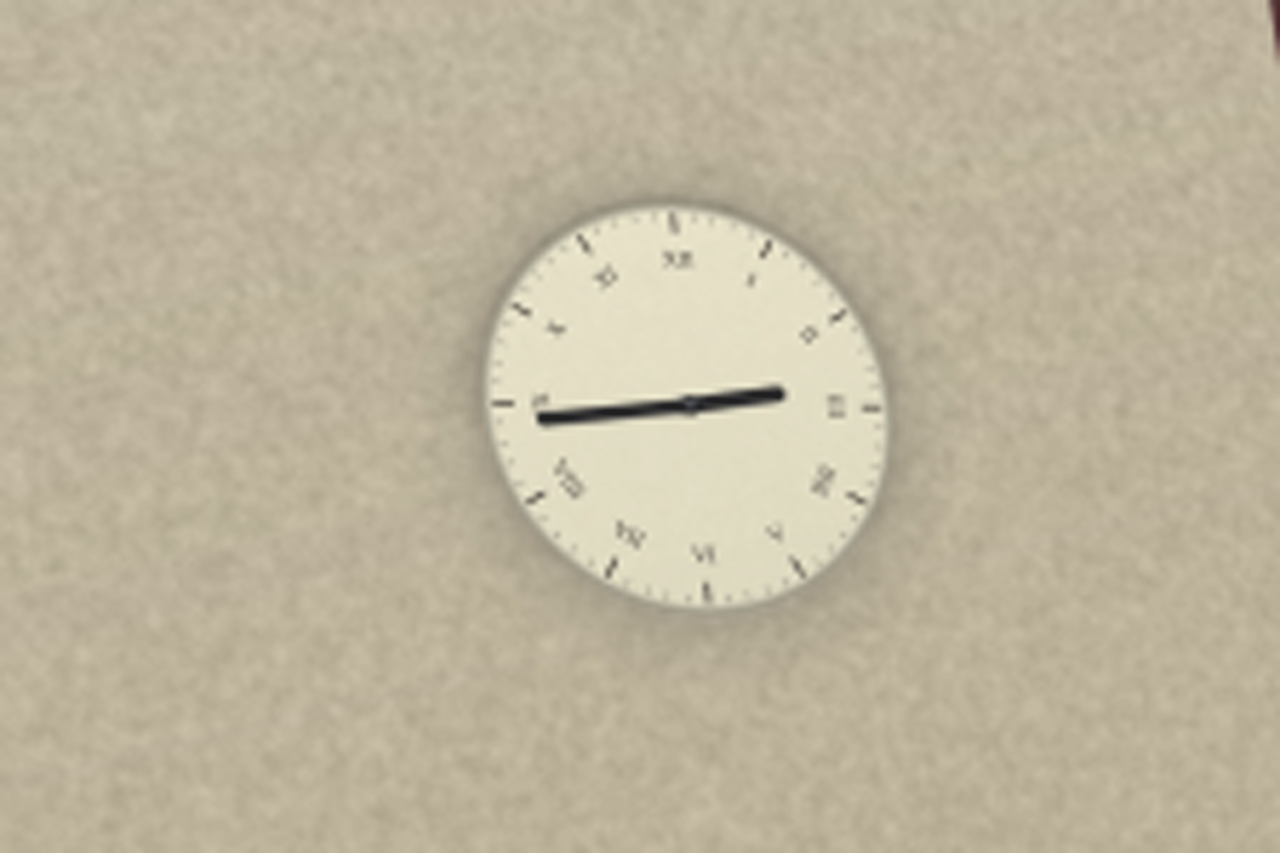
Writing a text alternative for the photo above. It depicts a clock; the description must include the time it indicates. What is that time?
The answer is 2:44
